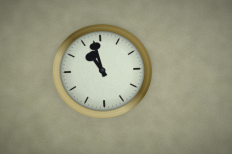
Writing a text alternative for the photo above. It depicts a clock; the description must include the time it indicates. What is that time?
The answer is 10:58
